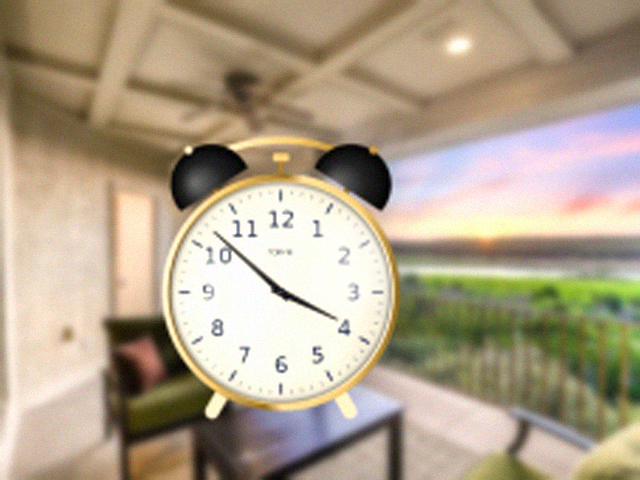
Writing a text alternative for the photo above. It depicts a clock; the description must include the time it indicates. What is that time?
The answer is 3:52
